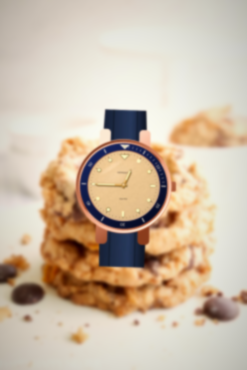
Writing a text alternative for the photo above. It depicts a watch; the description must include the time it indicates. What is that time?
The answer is 12:45
